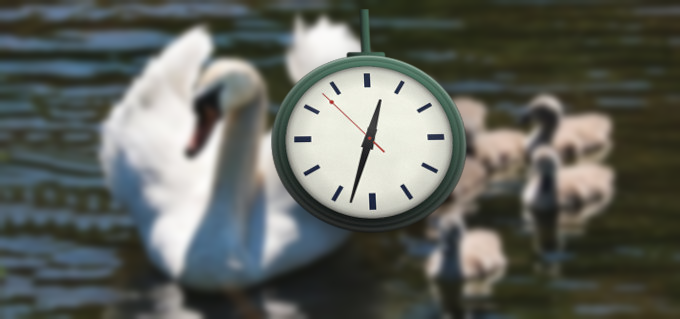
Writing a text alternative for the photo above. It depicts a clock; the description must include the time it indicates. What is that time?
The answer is 12:32:53
